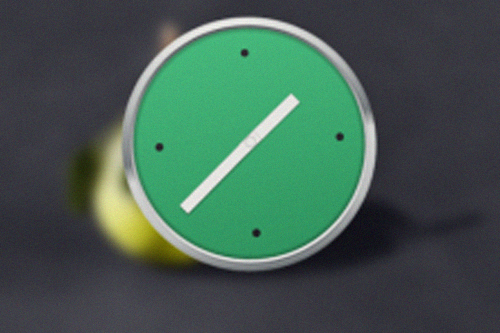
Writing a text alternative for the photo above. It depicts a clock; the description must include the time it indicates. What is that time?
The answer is 1:38
